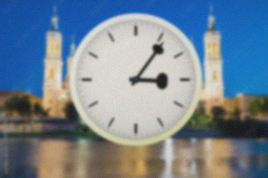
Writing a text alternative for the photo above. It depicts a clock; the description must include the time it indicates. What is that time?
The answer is 3:06
